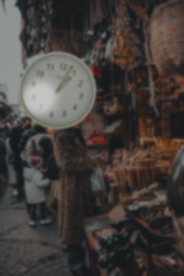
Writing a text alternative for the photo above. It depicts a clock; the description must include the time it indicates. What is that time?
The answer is 1:03
